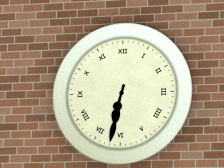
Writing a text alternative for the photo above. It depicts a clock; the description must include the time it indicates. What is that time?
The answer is 6:32
